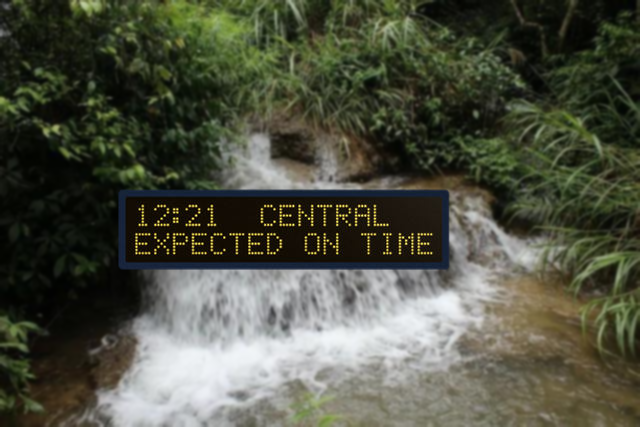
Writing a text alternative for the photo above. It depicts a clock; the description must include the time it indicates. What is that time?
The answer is 12:21
